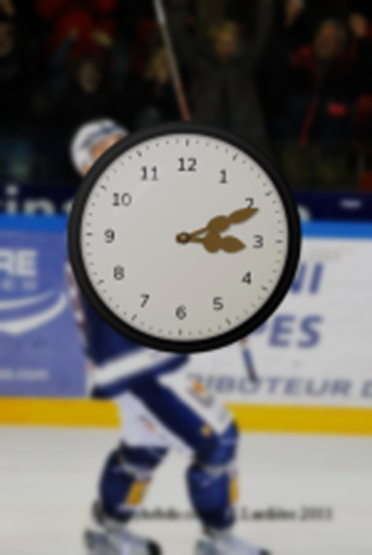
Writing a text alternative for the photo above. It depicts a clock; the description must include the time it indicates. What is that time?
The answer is 3:11
